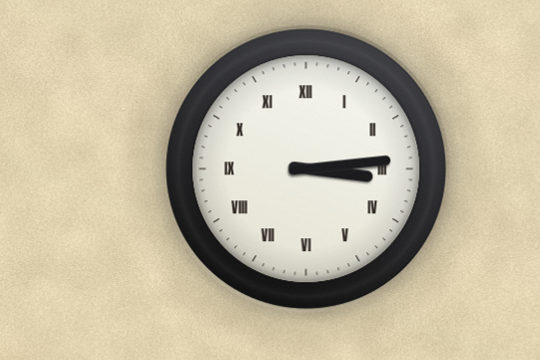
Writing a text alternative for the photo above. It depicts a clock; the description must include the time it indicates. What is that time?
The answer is 3:14
